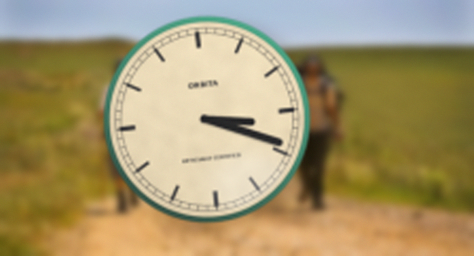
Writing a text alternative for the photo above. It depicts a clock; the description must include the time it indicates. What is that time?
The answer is 3:19
